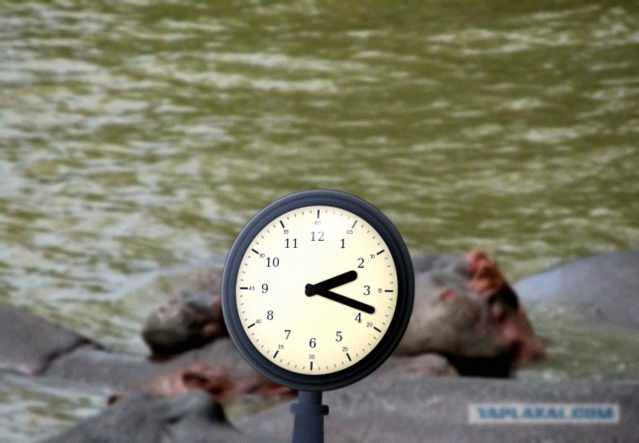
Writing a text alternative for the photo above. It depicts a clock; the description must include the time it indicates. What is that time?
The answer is 2:18
